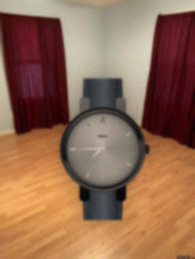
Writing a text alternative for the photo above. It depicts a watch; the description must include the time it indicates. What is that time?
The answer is 7:45
